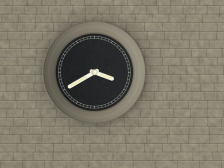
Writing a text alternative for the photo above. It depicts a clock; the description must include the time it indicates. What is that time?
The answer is 3:40
